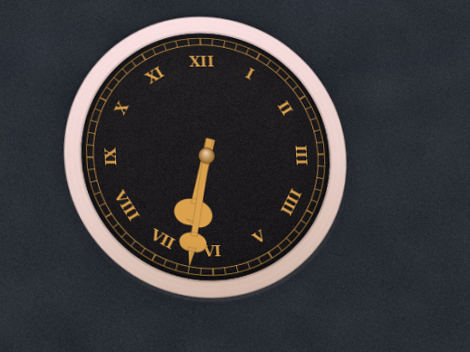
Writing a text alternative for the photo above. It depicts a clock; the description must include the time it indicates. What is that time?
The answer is 6:32
